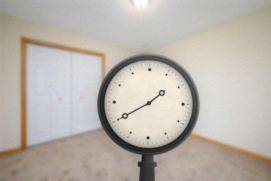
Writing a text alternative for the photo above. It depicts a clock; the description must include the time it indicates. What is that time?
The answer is 1:40
